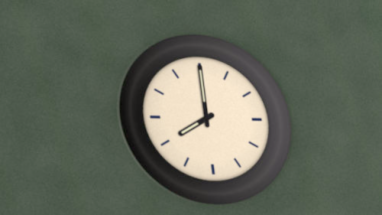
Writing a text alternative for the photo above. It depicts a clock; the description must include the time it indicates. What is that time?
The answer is 8:00
